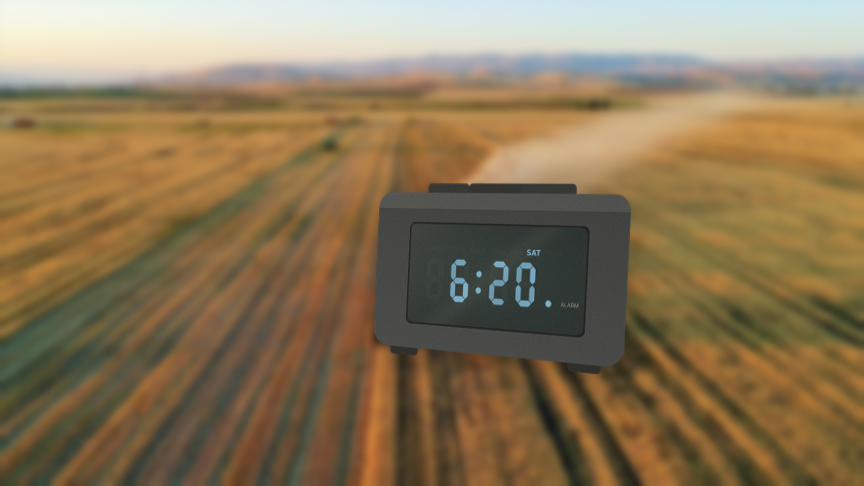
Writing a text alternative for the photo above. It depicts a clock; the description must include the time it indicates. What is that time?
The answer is 6:20
